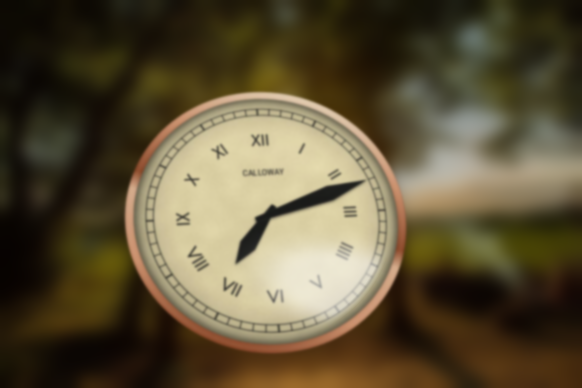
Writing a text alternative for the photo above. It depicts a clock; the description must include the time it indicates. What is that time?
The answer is 7:12
